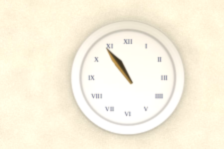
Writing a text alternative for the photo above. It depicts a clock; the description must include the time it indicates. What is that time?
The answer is 10:54
